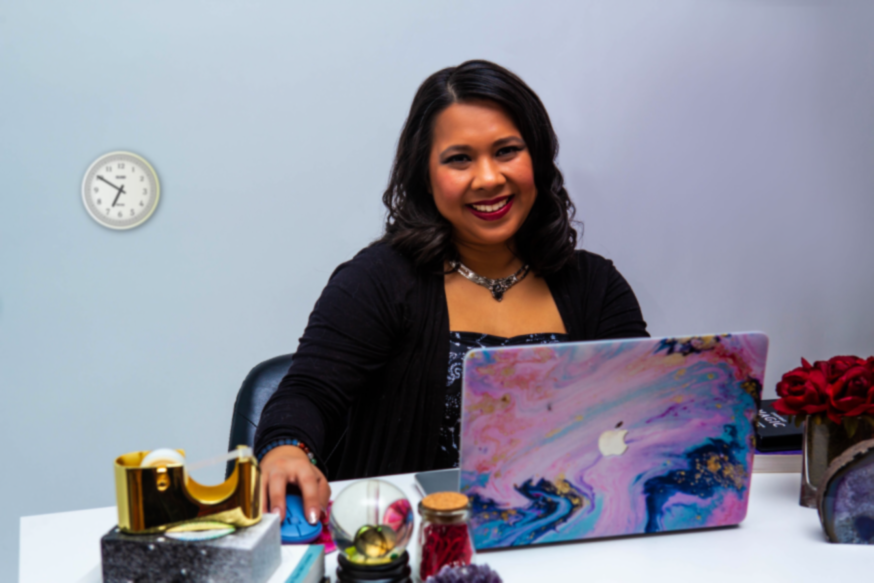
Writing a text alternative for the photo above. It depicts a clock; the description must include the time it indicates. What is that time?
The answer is 6:50
